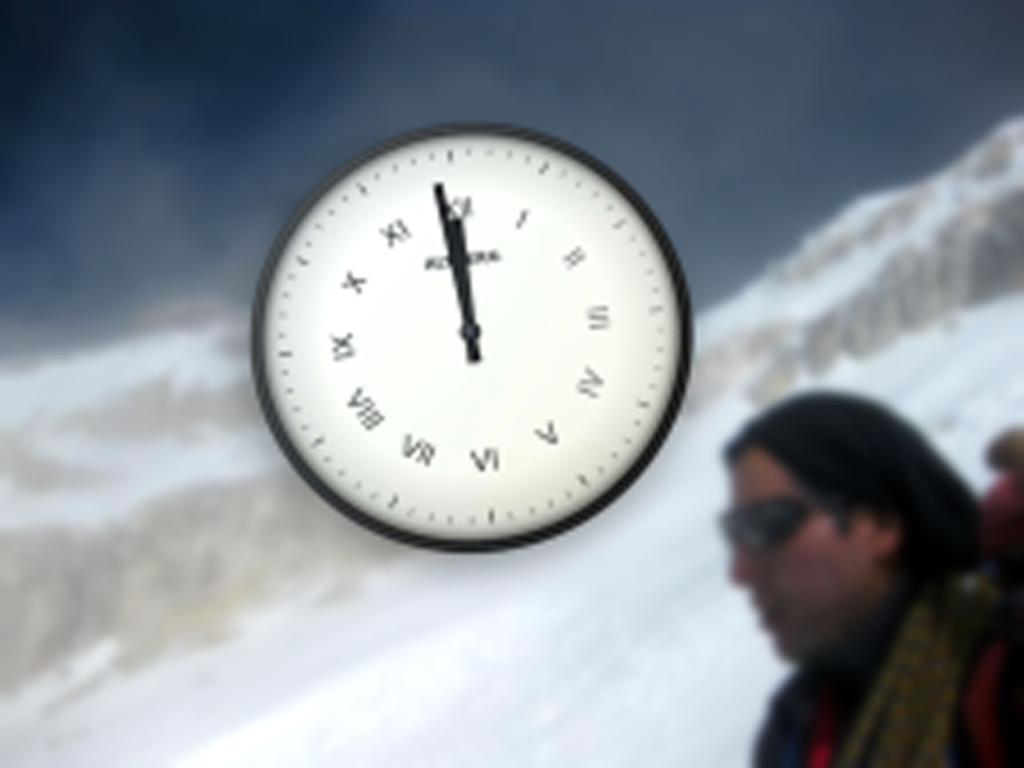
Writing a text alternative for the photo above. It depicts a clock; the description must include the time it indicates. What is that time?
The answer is 11:59
